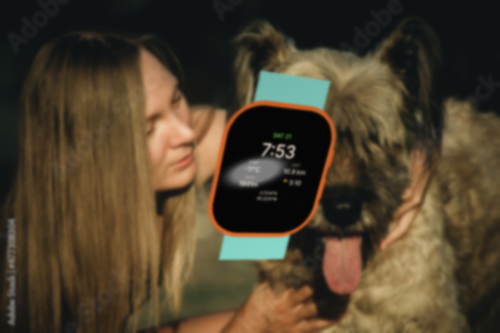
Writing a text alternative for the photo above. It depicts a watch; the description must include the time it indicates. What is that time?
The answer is 7:53
